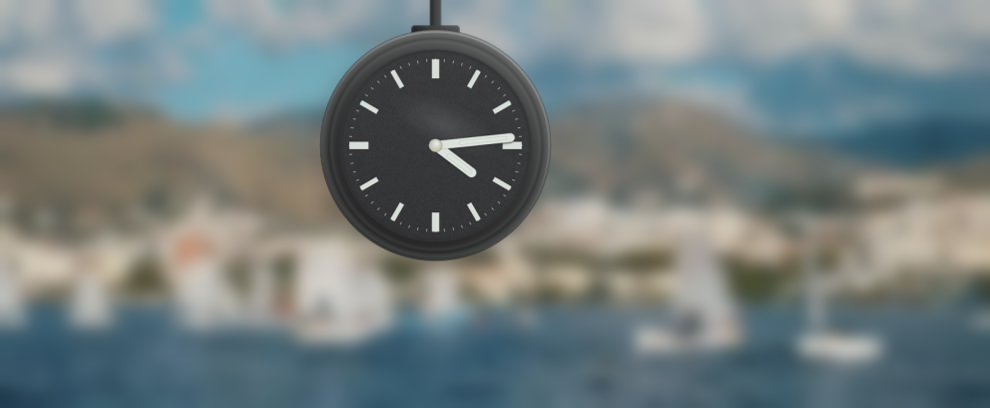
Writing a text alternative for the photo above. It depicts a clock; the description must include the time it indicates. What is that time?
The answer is 4:14
